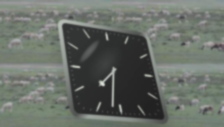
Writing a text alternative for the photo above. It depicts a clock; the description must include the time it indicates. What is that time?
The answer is 7:32
